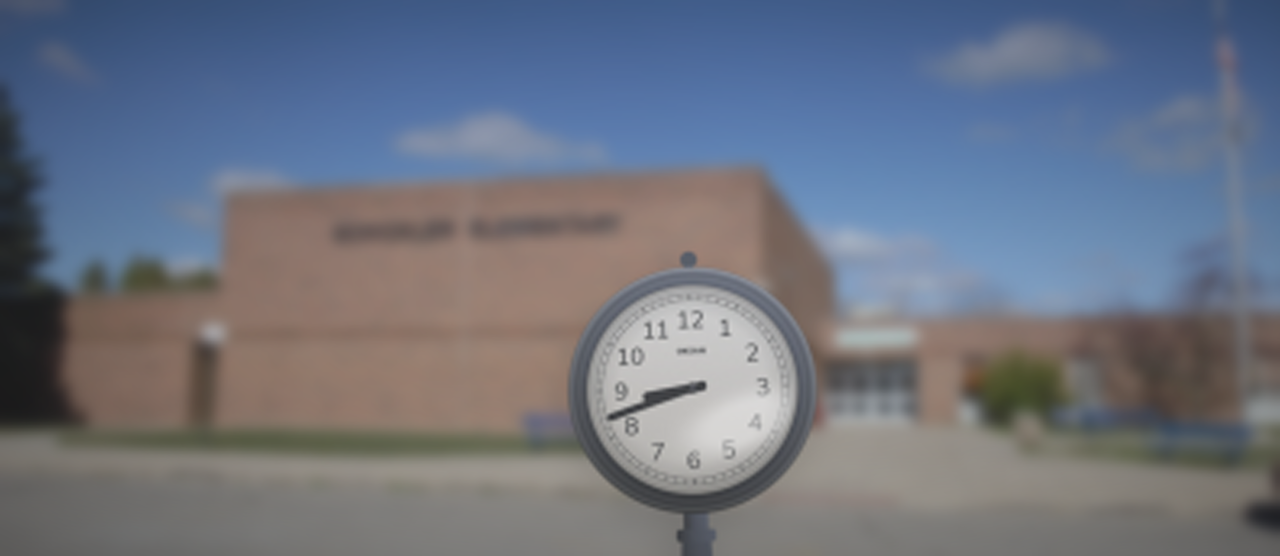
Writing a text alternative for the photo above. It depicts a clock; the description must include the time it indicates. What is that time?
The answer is 8:42
